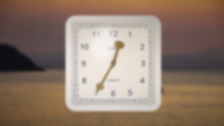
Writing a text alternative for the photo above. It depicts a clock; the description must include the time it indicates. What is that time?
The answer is 12:35
